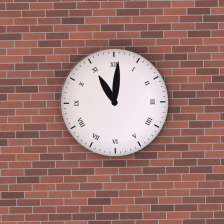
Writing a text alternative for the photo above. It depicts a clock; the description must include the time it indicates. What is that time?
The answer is 11:01
